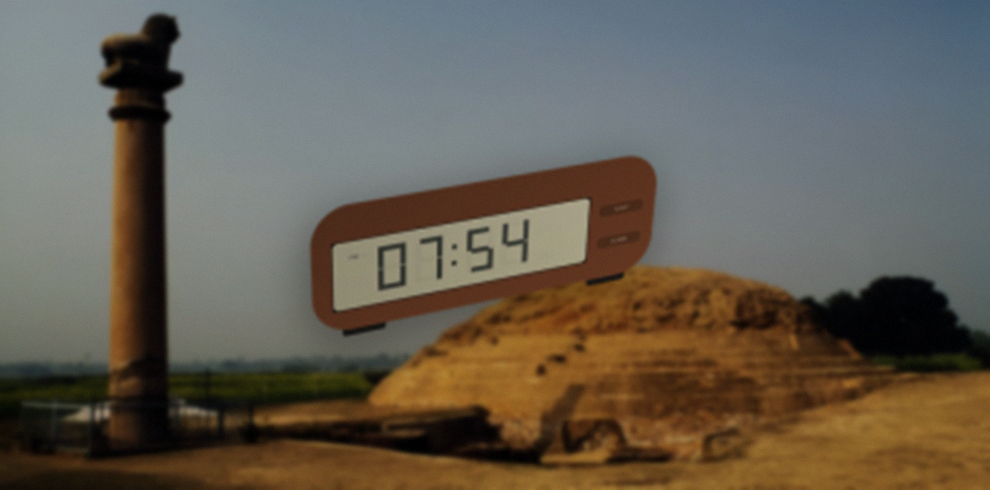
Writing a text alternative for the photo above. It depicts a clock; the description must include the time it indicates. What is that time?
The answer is 7:54
